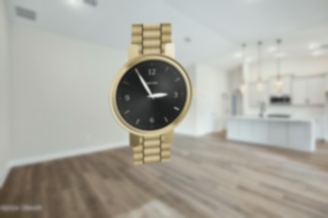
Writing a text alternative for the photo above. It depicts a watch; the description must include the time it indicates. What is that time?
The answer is 2:55
